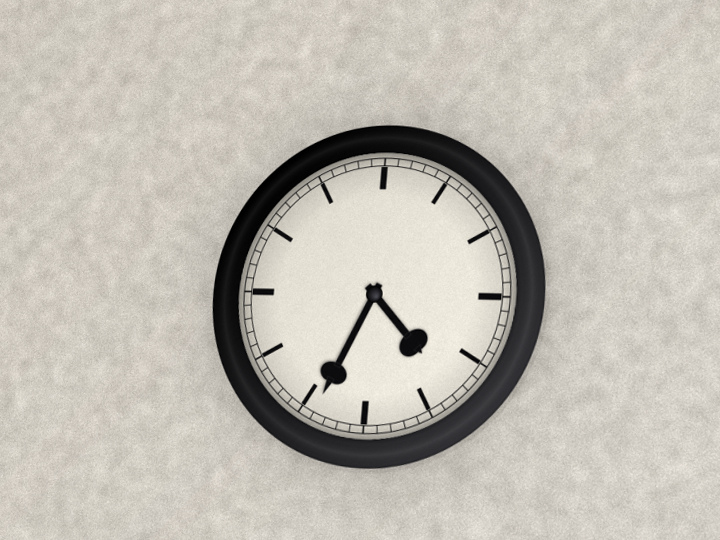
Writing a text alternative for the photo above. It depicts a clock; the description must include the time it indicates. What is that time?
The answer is 4:34
